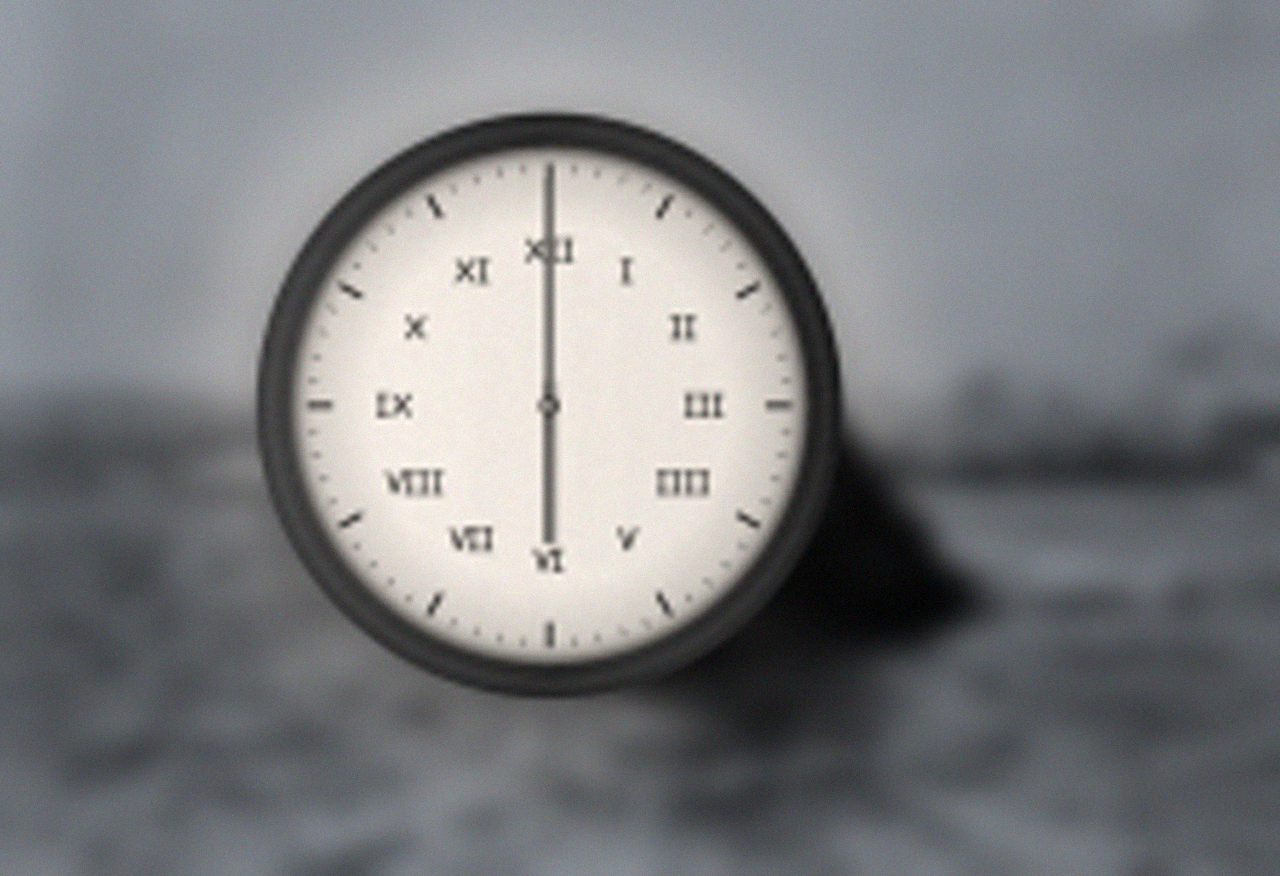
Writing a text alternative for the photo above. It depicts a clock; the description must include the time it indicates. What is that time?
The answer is 6:00
